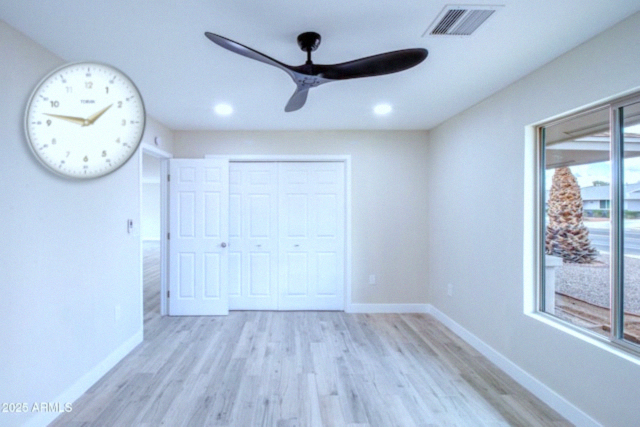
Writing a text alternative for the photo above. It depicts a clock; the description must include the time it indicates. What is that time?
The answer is 1:47
